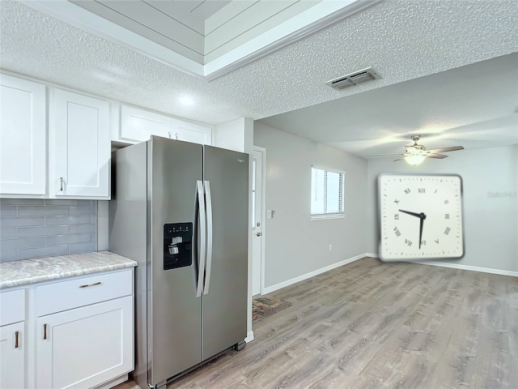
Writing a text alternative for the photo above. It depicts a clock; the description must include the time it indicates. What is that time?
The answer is 9:31
